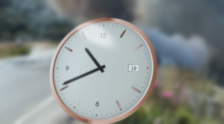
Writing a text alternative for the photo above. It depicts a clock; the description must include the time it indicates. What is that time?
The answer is 10:41
